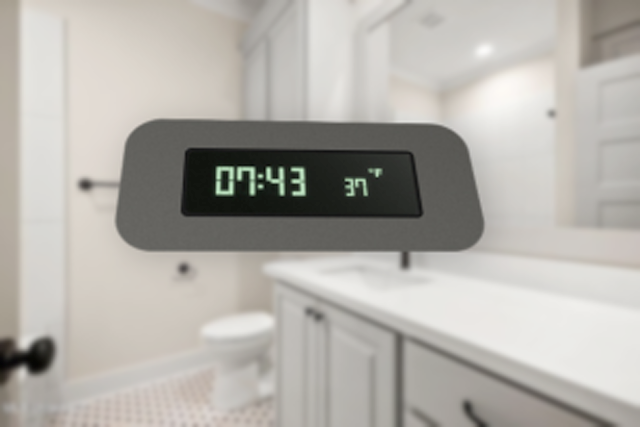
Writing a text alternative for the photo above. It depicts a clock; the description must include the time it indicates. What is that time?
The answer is 7:43
